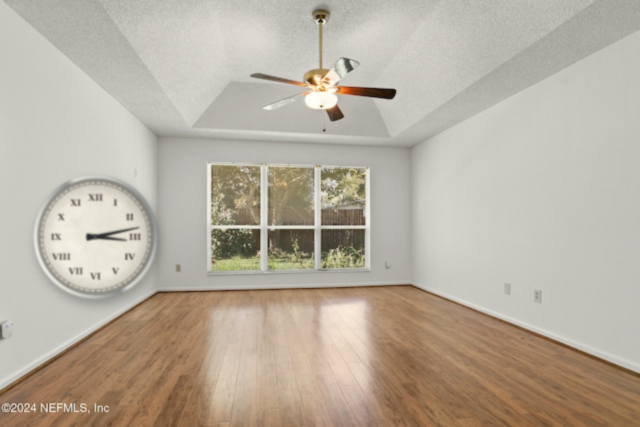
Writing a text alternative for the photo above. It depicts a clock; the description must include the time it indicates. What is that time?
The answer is 3:13
